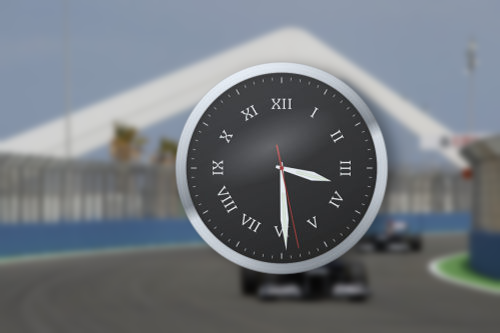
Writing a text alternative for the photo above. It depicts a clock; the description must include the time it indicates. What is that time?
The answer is 3:29:28
